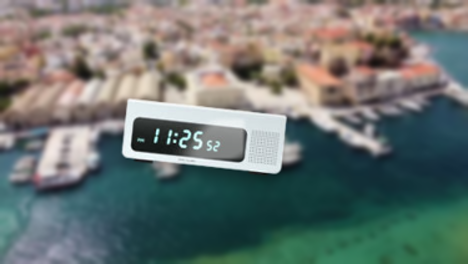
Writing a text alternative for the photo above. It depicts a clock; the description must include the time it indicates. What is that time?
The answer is 11:25:52
